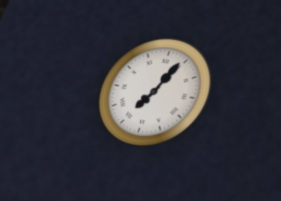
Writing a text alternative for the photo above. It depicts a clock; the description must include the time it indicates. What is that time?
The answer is 7:04
